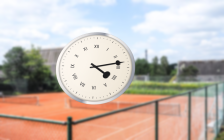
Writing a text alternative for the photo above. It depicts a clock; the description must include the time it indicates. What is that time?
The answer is 4:13
